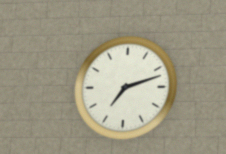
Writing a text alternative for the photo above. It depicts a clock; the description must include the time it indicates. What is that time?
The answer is 7:12
